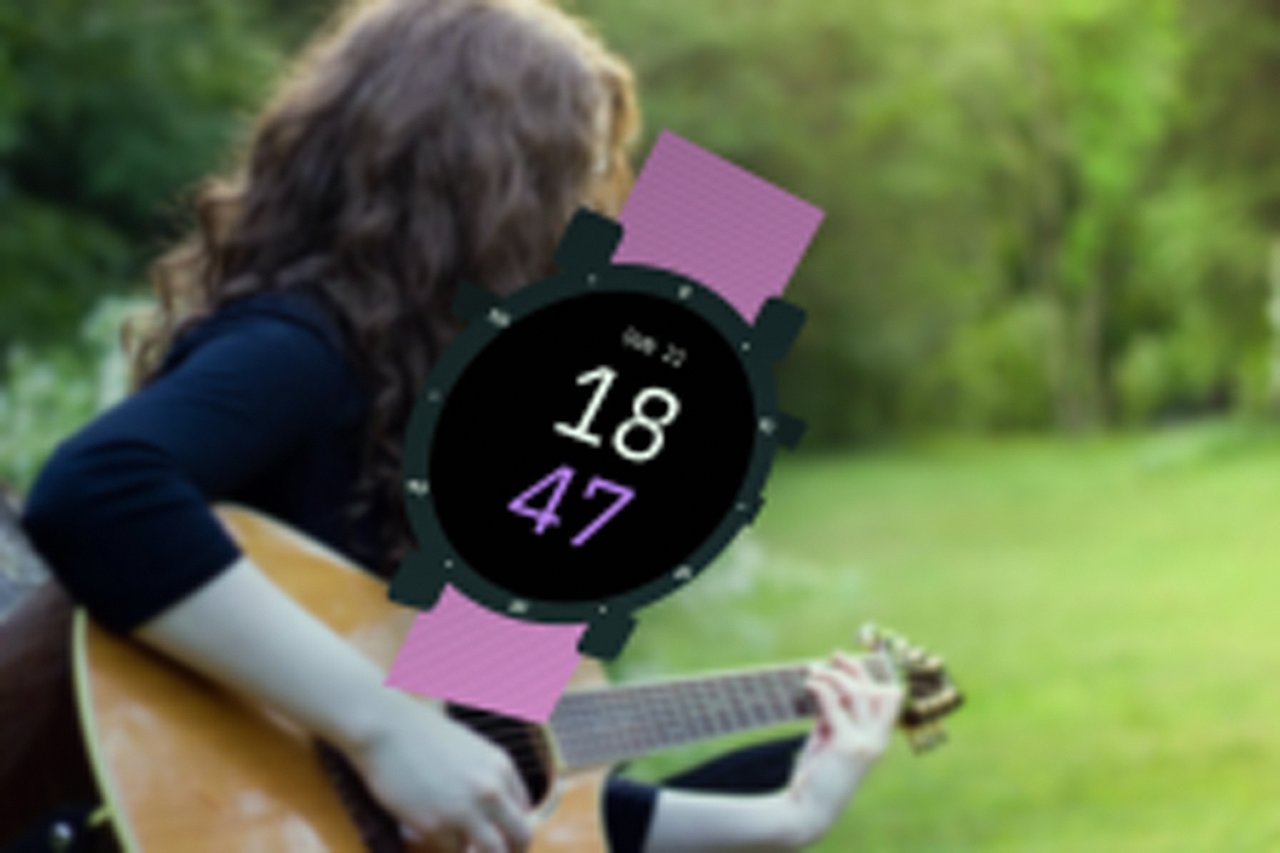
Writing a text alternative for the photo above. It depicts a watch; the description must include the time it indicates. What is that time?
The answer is 18:47
